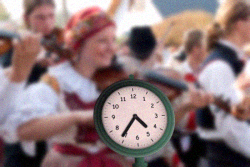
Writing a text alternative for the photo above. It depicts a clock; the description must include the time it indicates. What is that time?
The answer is 4:36
